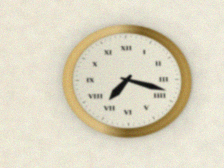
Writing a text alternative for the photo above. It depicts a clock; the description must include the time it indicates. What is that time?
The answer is 7:18
